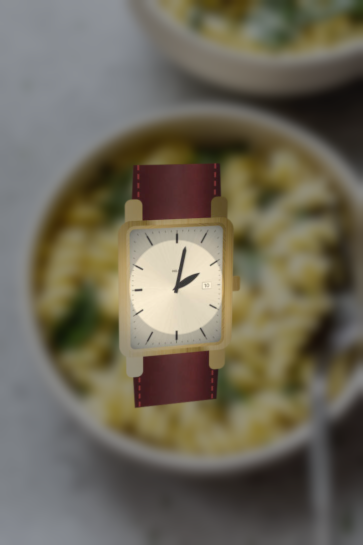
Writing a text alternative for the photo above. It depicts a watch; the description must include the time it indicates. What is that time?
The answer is 2:02
